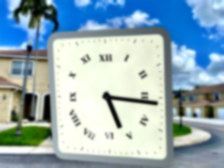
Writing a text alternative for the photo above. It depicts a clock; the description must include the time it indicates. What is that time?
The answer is 5:16
